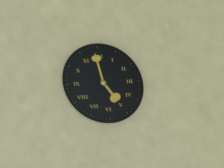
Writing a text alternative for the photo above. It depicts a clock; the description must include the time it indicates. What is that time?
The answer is 4:59
